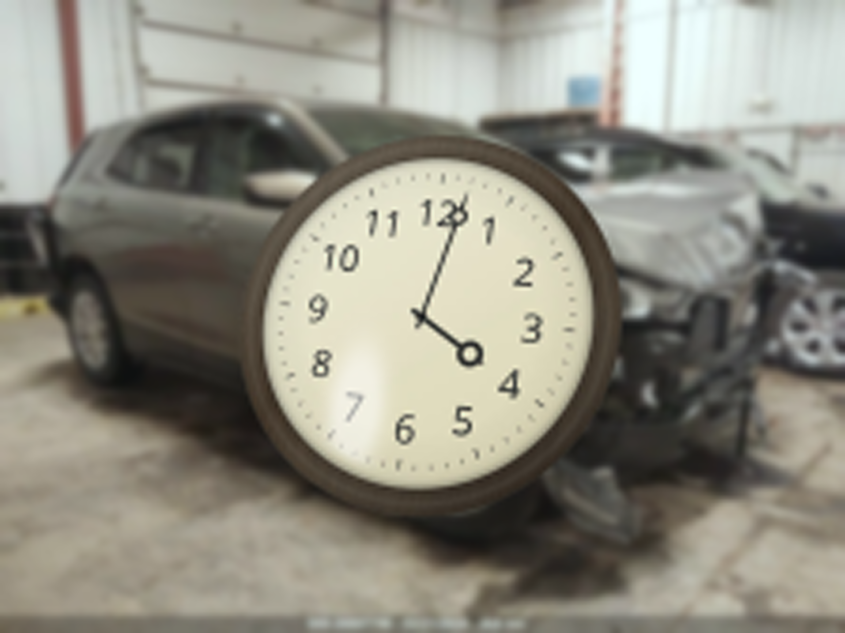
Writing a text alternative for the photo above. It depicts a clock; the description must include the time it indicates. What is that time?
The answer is 4:02
